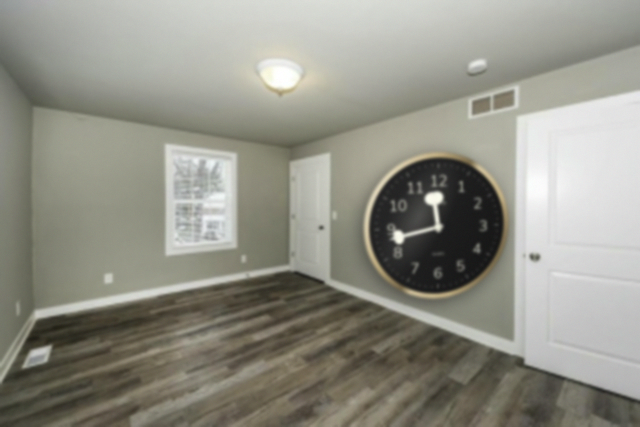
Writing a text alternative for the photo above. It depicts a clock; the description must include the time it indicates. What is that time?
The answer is 11:43
